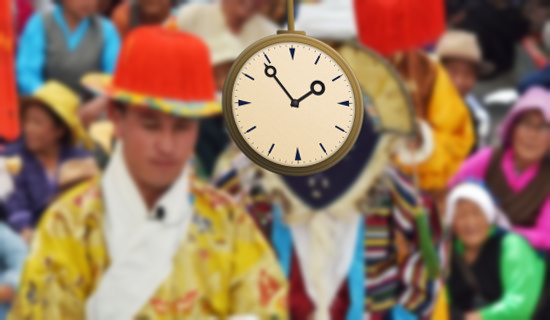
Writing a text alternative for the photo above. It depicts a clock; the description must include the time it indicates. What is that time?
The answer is 1:54
